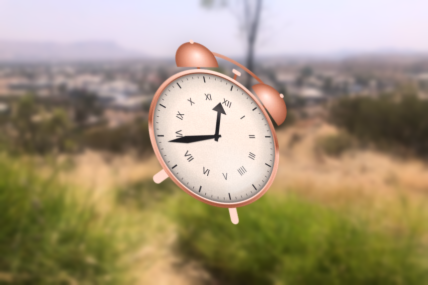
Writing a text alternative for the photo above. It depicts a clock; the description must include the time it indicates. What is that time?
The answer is 11:39
